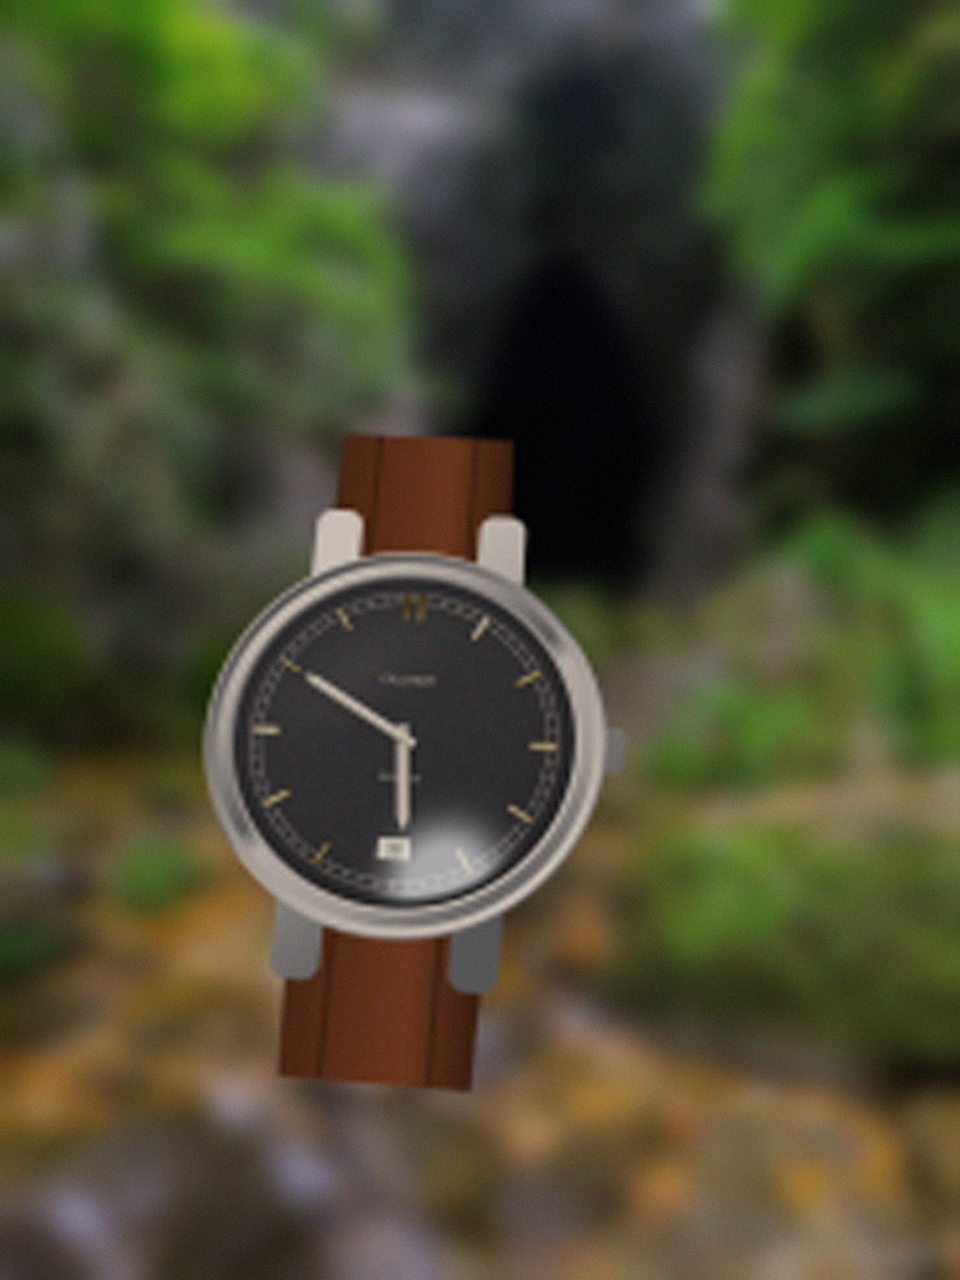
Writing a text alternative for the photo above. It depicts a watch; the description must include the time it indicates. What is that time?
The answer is 5:50
